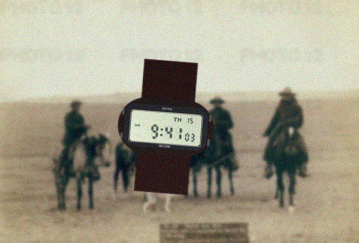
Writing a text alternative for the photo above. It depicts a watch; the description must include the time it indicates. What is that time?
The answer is 9:41:03
